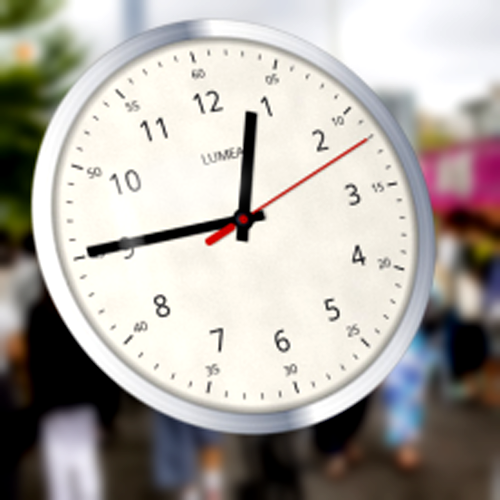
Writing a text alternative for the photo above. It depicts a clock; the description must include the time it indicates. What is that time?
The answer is 12:45:12
